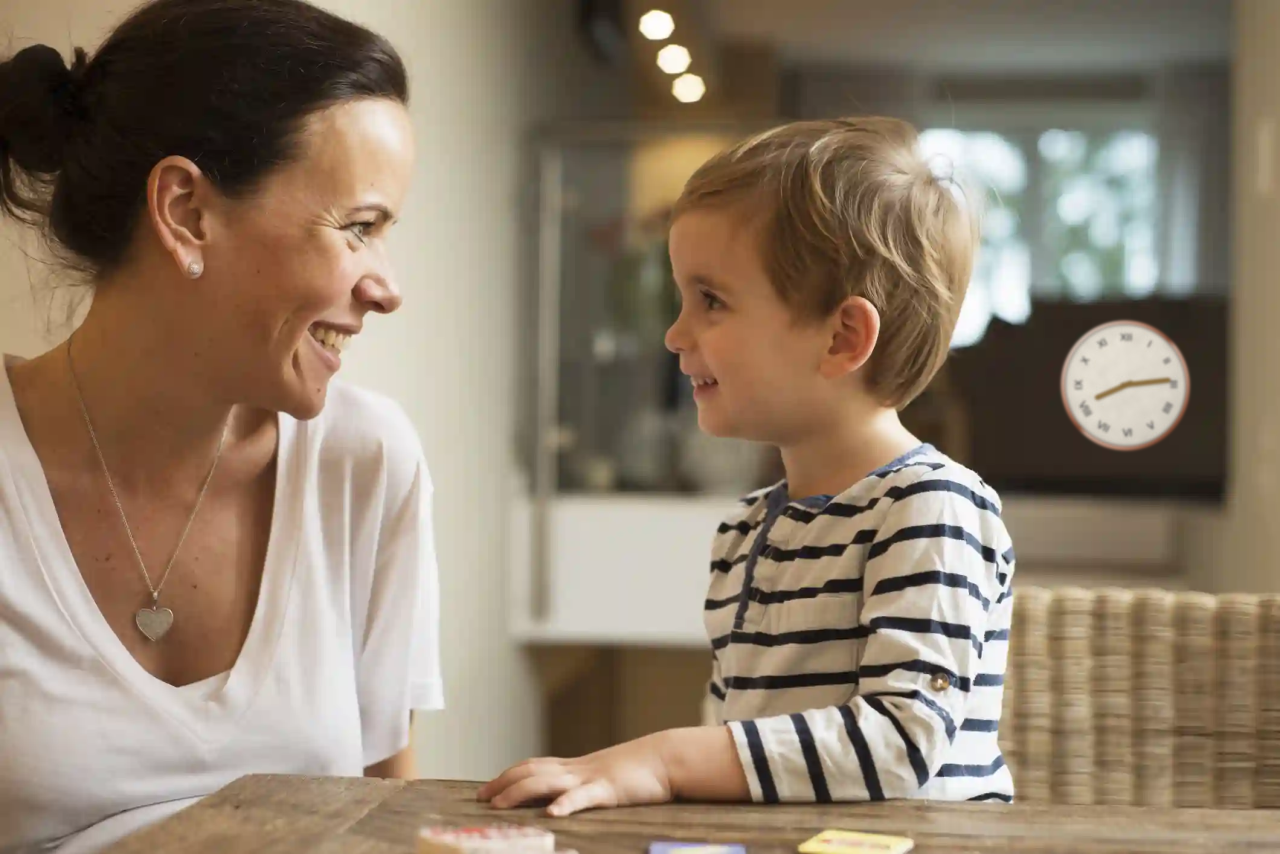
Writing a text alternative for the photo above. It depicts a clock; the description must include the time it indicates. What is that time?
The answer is 8:14
